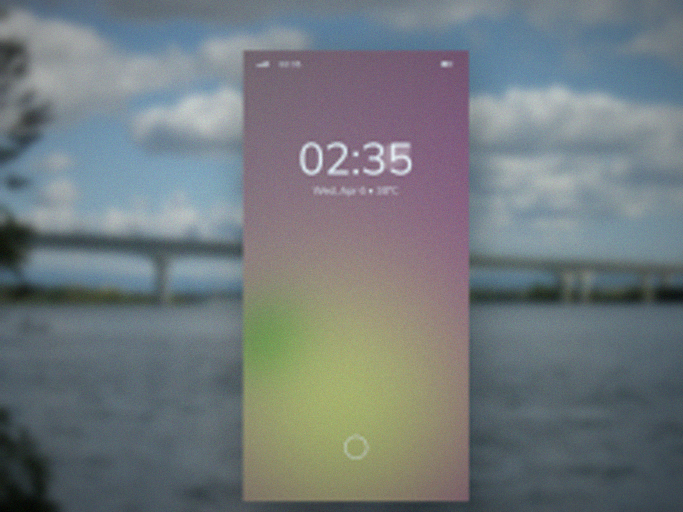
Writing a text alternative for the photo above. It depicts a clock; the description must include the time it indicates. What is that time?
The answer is 2:35
